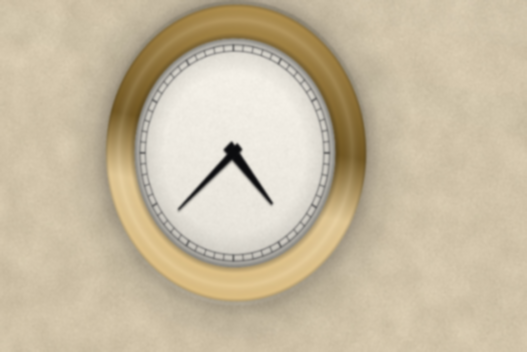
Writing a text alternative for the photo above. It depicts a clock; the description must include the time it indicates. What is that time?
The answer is 4:38
